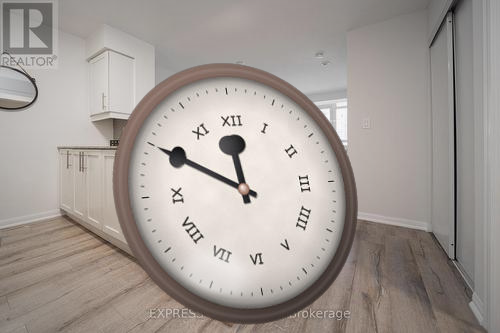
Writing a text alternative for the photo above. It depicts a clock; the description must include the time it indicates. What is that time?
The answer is 11:50
